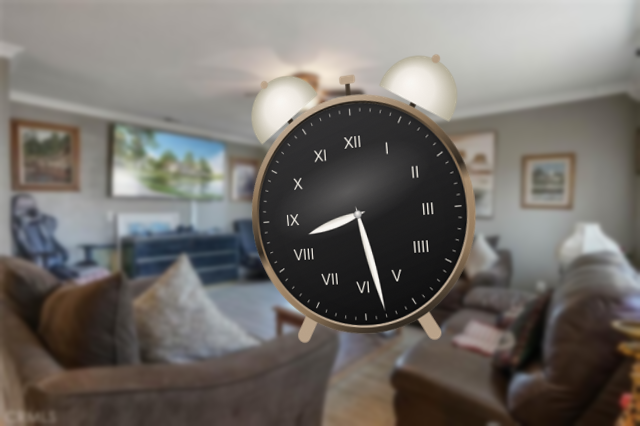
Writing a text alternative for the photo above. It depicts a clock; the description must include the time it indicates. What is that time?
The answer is 8:28
